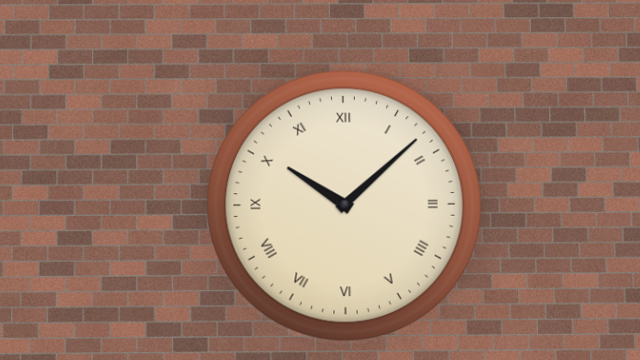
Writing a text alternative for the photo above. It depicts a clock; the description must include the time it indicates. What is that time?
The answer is 10:08
